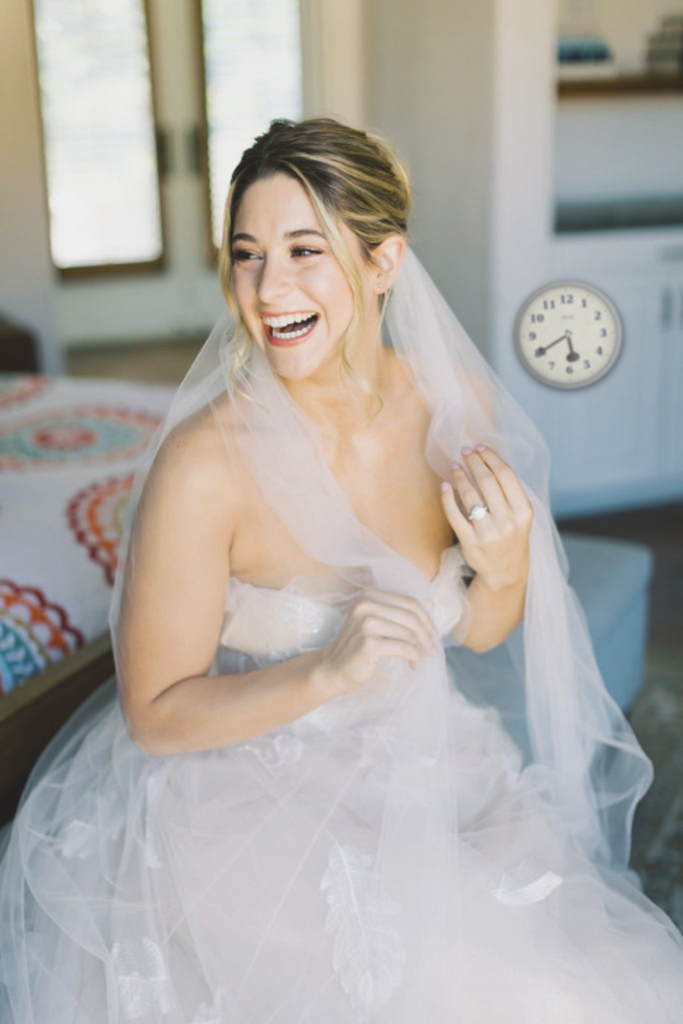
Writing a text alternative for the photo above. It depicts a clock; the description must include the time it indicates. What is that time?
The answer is 5:40
